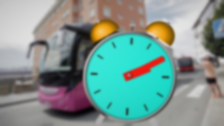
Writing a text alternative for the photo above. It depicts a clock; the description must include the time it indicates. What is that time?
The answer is 2:10
